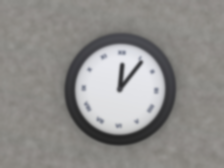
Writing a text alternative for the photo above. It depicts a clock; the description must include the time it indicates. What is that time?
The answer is 12:06
